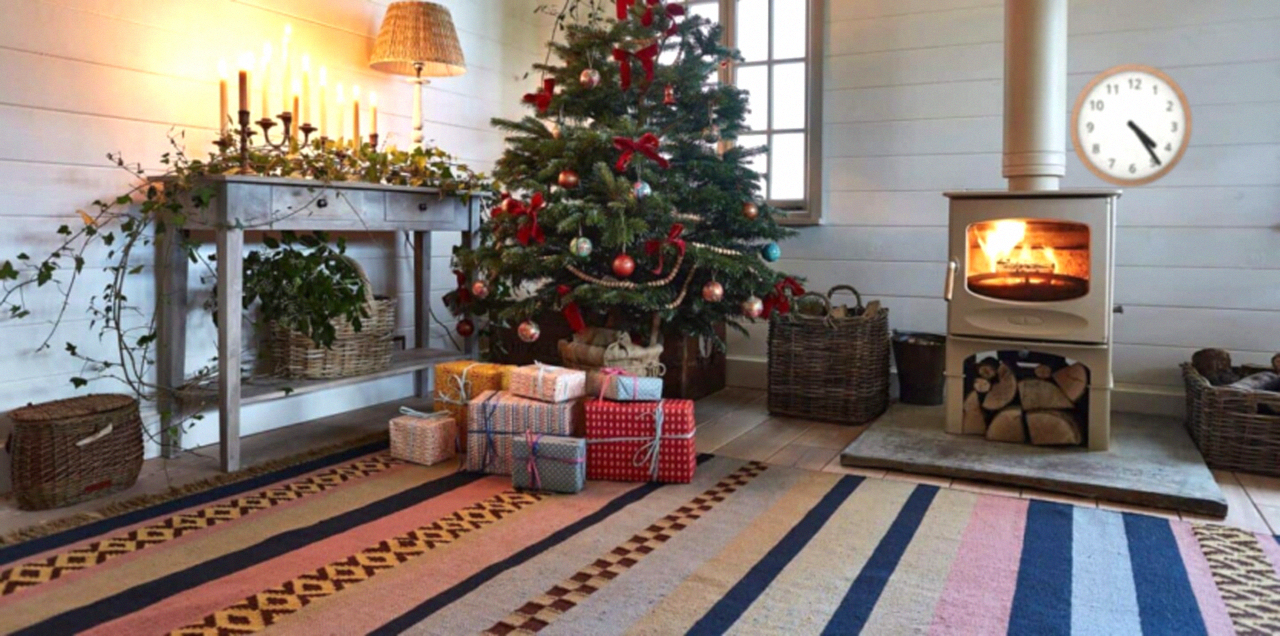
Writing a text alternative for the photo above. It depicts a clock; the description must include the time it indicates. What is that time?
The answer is 4:24
